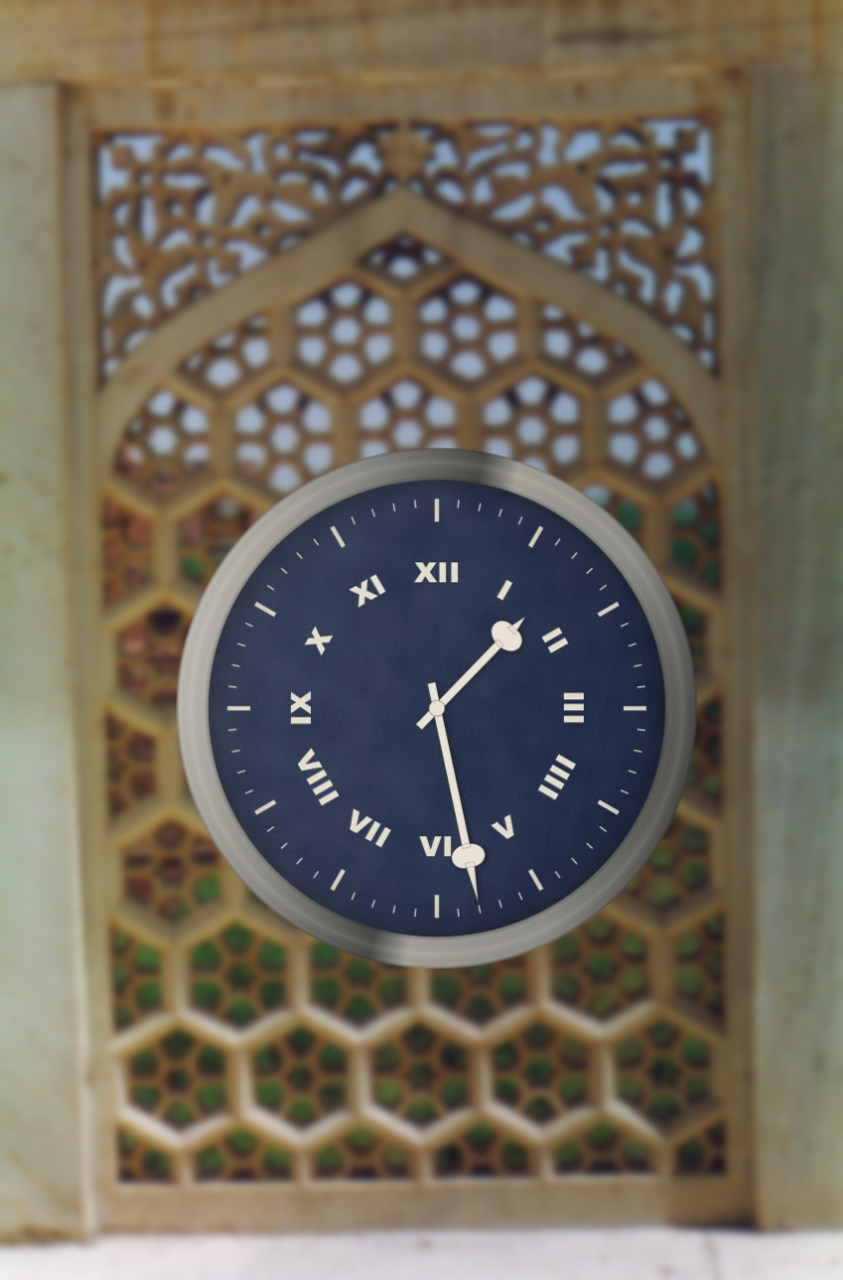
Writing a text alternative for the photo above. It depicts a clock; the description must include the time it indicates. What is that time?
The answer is 1:28
